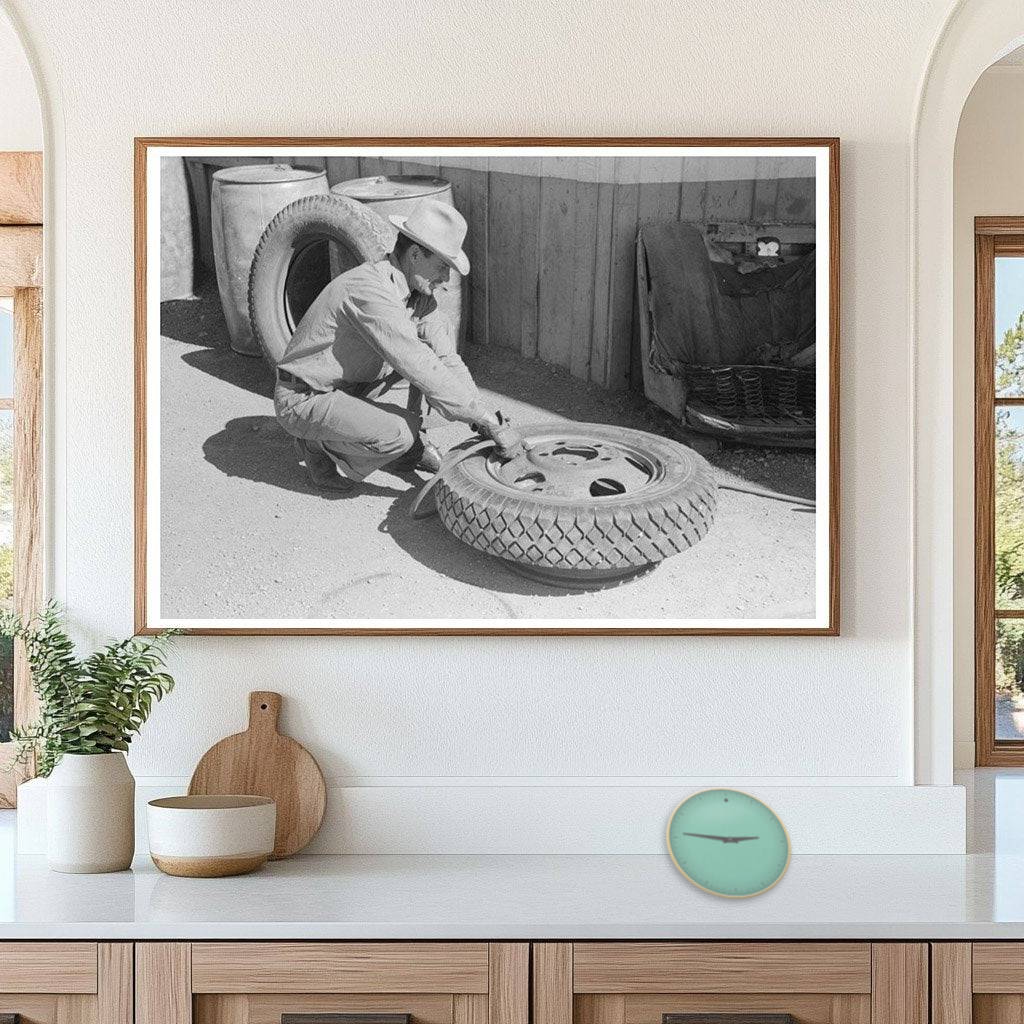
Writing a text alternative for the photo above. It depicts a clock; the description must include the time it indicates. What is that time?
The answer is 2:46
